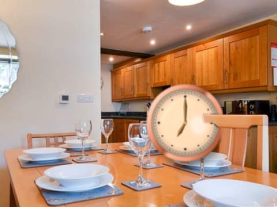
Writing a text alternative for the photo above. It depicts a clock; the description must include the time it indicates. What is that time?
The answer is 7:00
